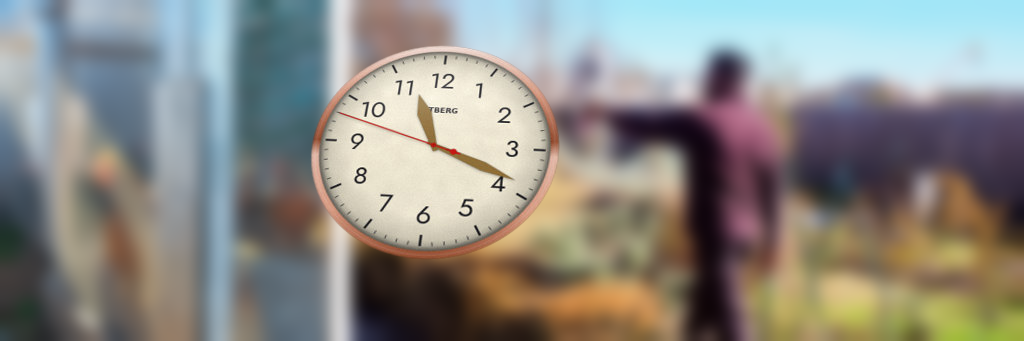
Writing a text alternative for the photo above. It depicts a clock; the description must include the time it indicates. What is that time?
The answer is 11:18:48
